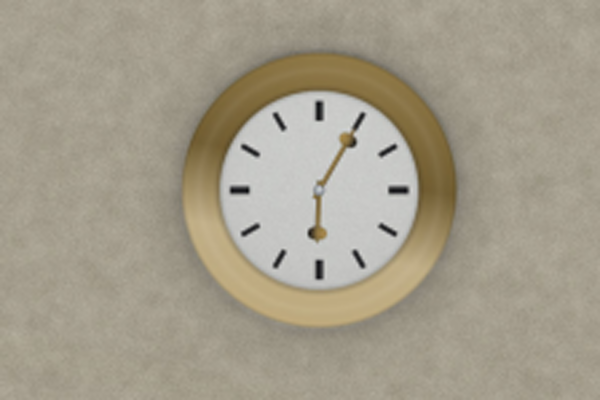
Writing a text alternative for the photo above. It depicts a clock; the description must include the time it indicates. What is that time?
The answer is 6:05
